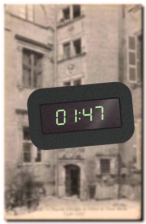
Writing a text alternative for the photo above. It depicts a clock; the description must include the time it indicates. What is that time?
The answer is 1:47
